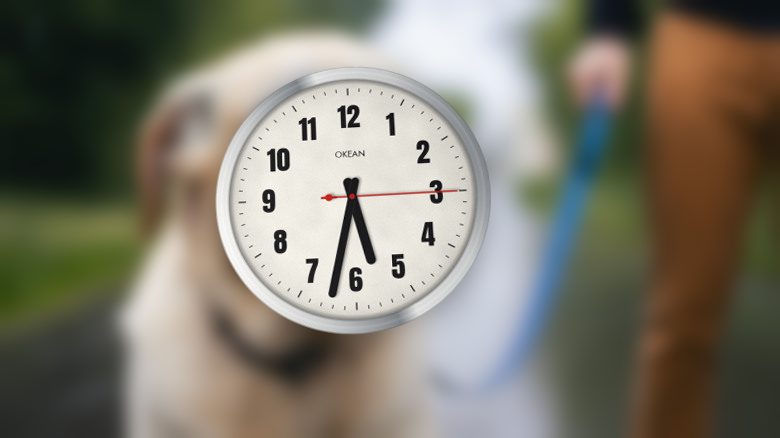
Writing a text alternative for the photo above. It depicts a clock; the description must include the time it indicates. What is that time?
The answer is 5:32:15
